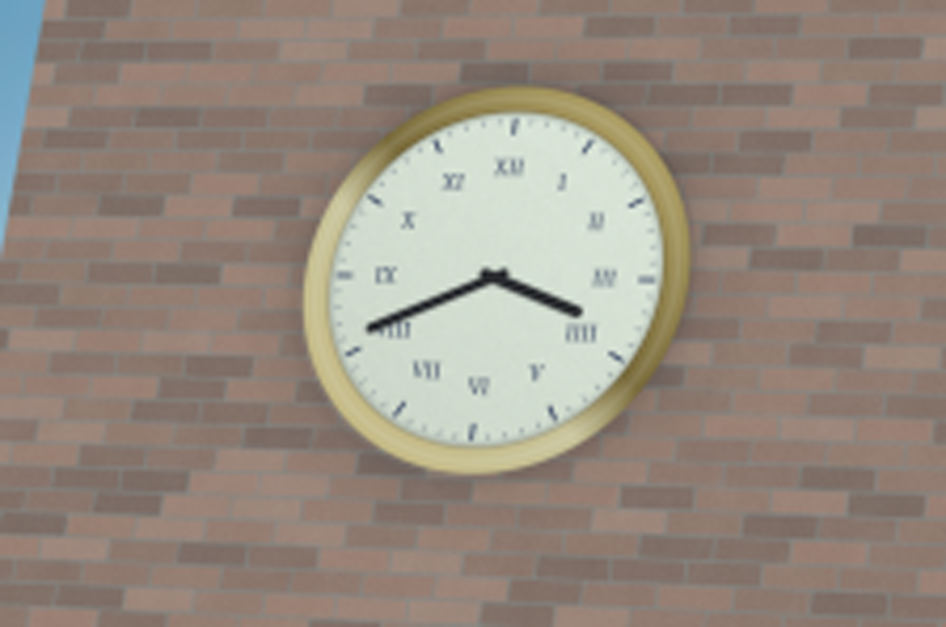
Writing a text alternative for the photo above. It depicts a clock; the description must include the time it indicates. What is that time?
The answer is 3:41
